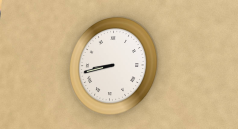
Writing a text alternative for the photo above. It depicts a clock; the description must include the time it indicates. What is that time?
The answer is 8:43
